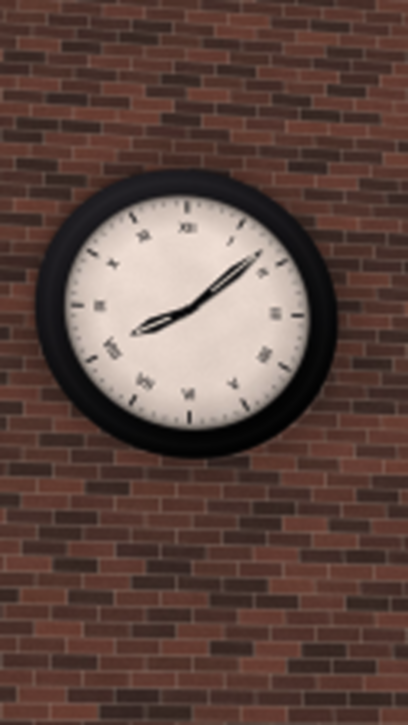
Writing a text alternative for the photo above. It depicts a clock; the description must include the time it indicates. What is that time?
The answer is 8:08
